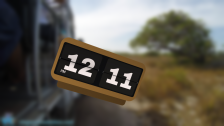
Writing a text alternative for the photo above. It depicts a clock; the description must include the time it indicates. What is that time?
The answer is 12:11
